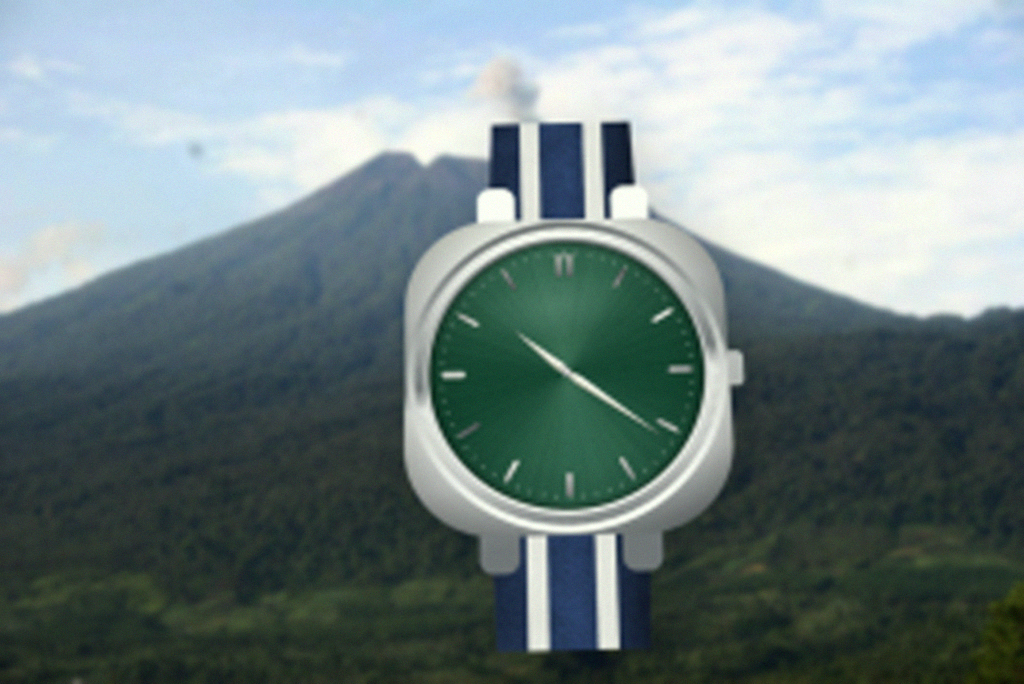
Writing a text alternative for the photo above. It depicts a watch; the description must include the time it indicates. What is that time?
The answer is 10:21
